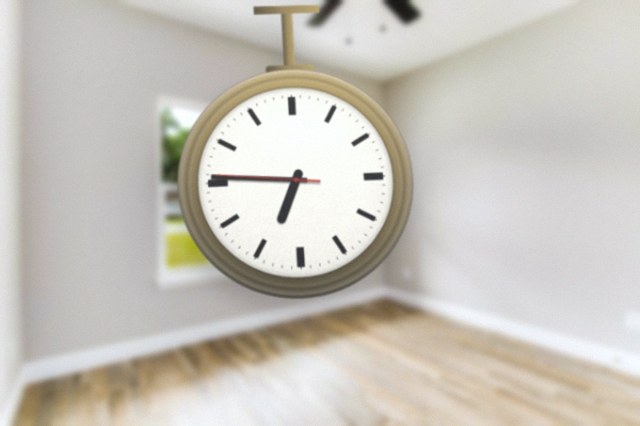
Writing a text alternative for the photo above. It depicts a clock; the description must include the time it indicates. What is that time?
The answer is 6:45:46
